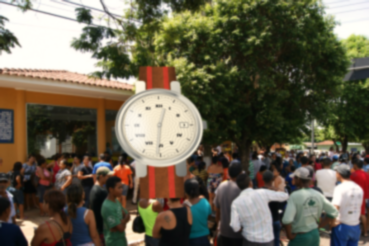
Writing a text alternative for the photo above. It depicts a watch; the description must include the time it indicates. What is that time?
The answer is 12:31
